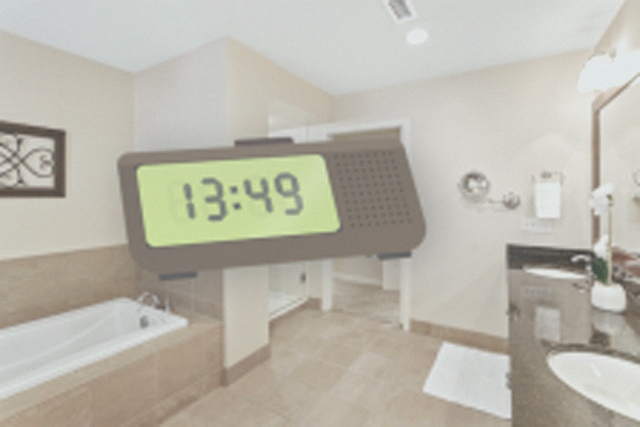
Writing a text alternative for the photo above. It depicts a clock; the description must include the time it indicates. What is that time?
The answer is 13:49
